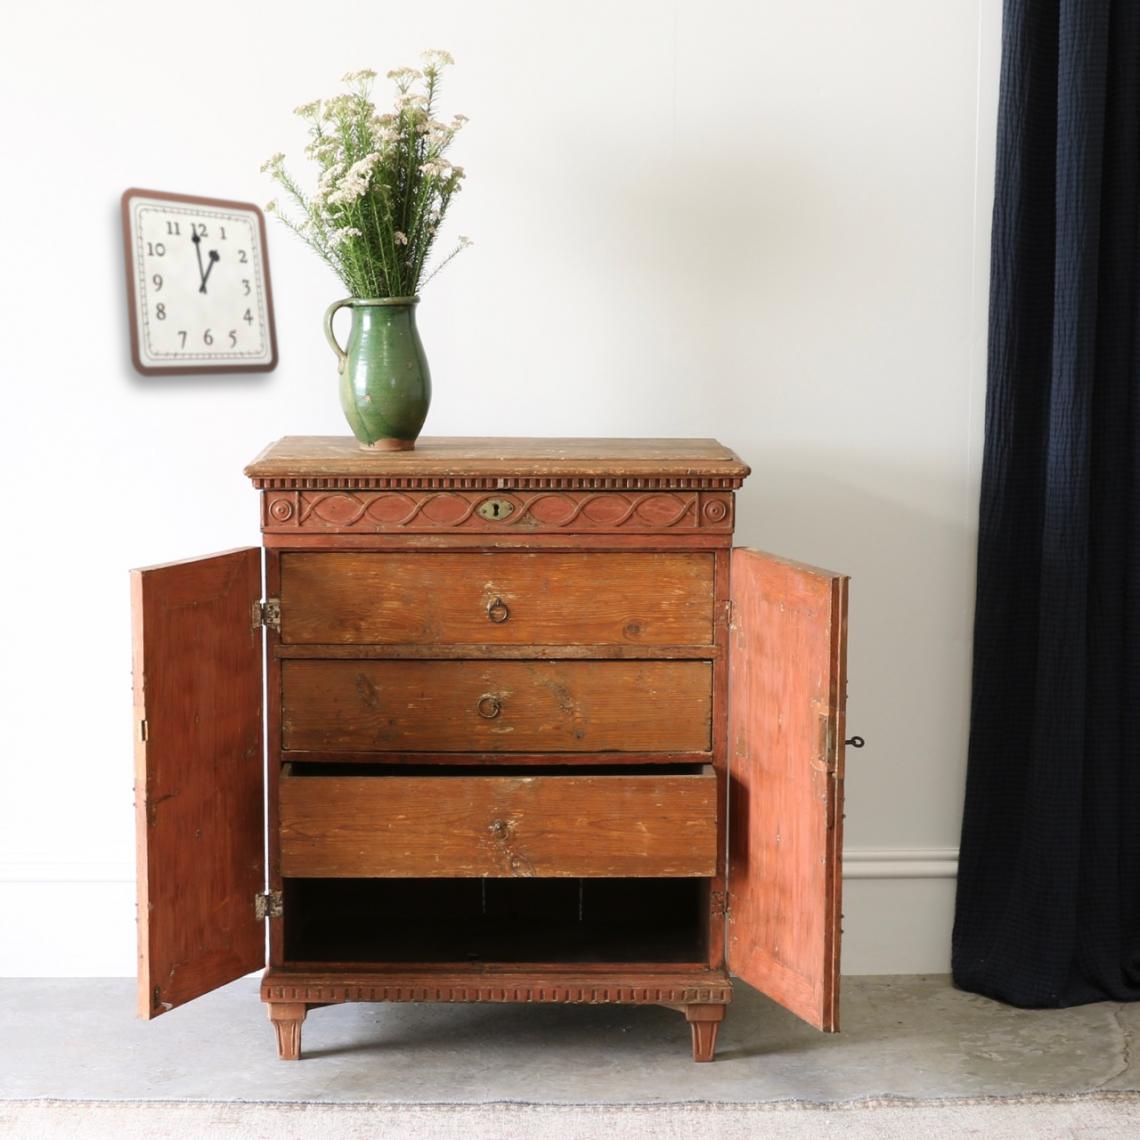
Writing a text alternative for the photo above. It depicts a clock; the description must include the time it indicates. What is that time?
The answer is 12:59
